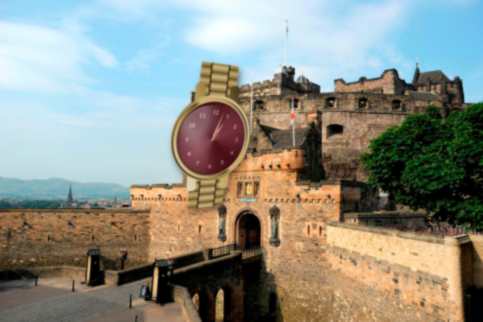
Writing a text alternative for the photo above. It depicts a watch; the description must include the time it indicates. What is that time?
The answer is 1:03
